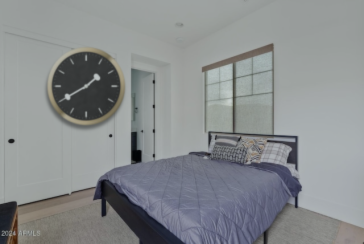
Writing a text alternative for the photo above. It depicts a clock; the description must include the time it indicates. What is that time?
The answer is 1:40
